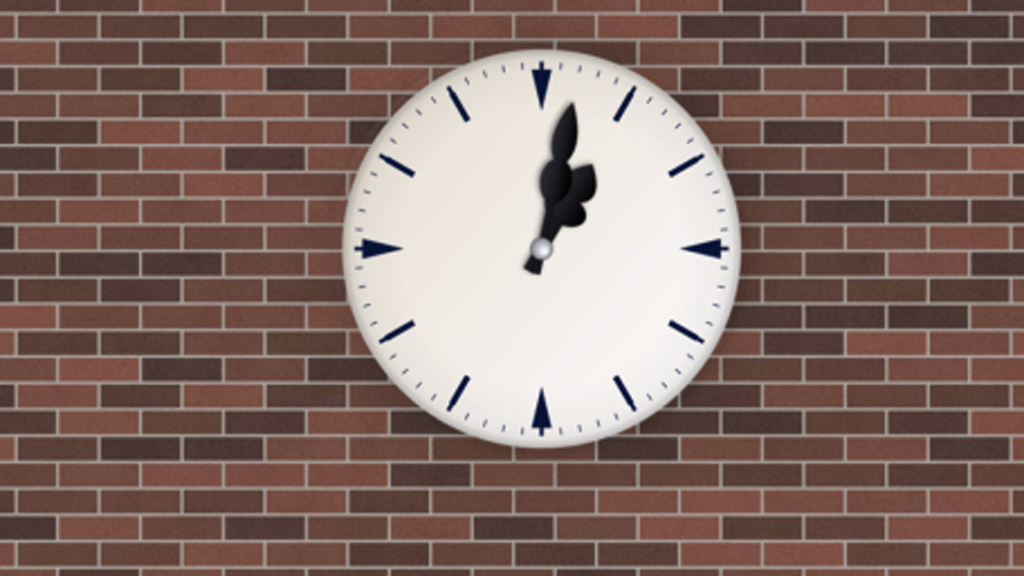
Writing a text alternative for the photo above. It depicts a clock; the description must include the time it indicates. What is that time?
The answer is 1:02
